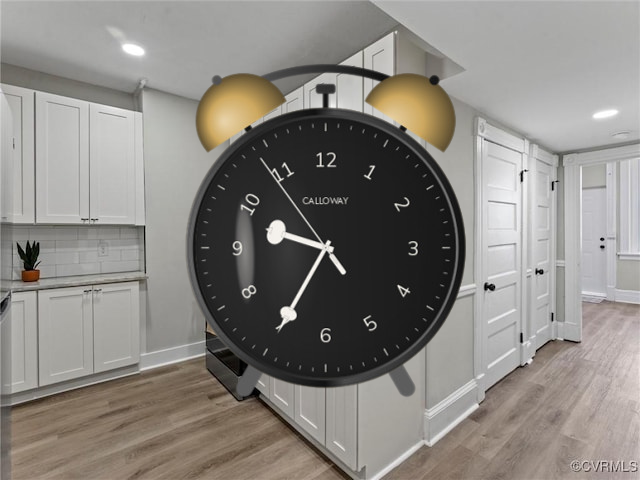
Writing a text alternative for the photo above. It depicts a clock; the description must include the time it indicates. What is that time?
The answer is 9:34:54
